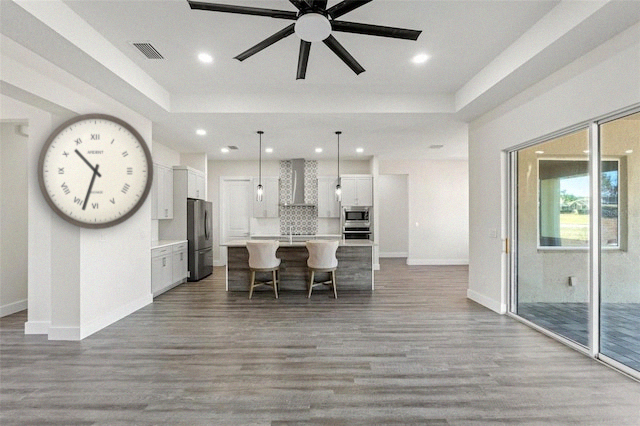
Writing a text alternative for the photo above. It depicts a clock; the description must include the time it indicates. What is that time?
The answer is 10:33
